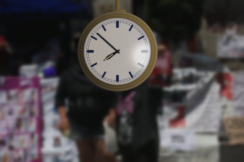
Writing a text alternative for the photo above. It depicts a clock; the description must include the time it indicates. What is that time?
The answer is 7:52
